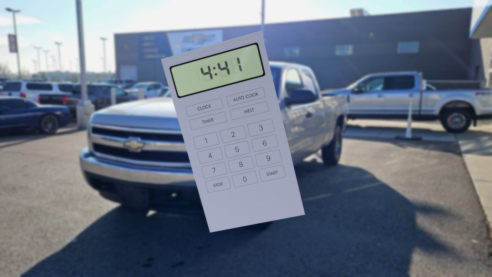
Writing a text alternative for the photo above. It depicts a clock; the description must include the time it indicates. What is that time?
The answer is 4:41
